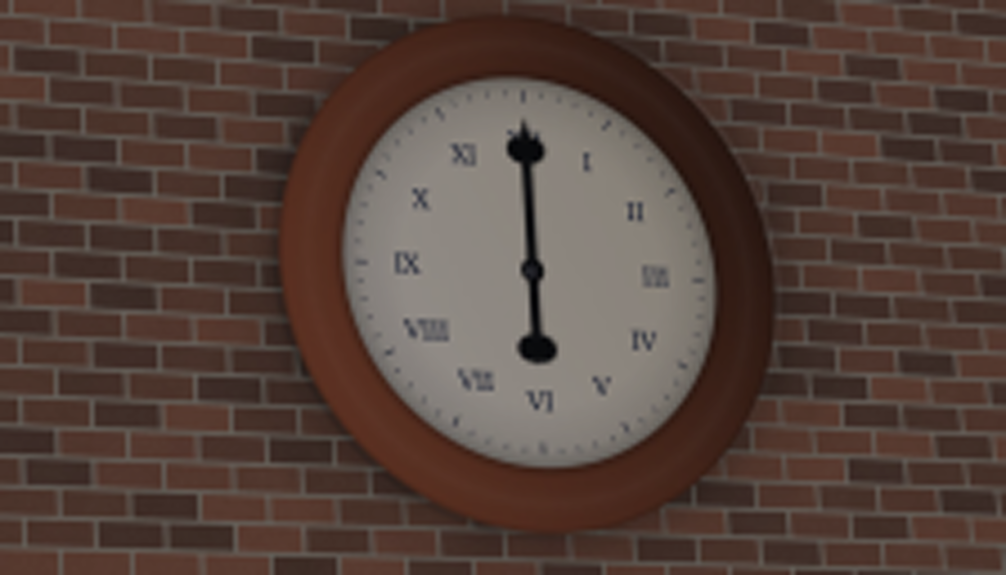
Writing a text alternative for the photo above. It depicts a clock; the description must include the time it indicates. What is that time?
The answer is 6:00
